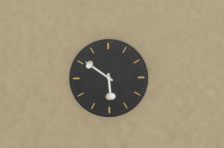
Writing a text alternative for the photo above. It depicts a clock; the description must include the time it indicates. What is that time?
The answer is 5:51
